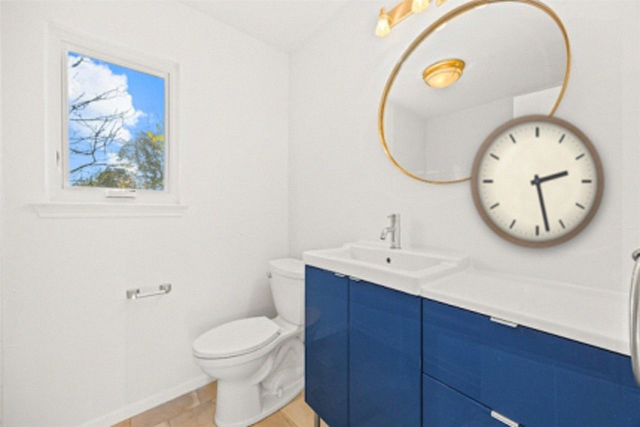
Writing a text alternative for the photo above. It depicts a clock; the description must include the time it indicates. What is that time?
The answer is 2:28
